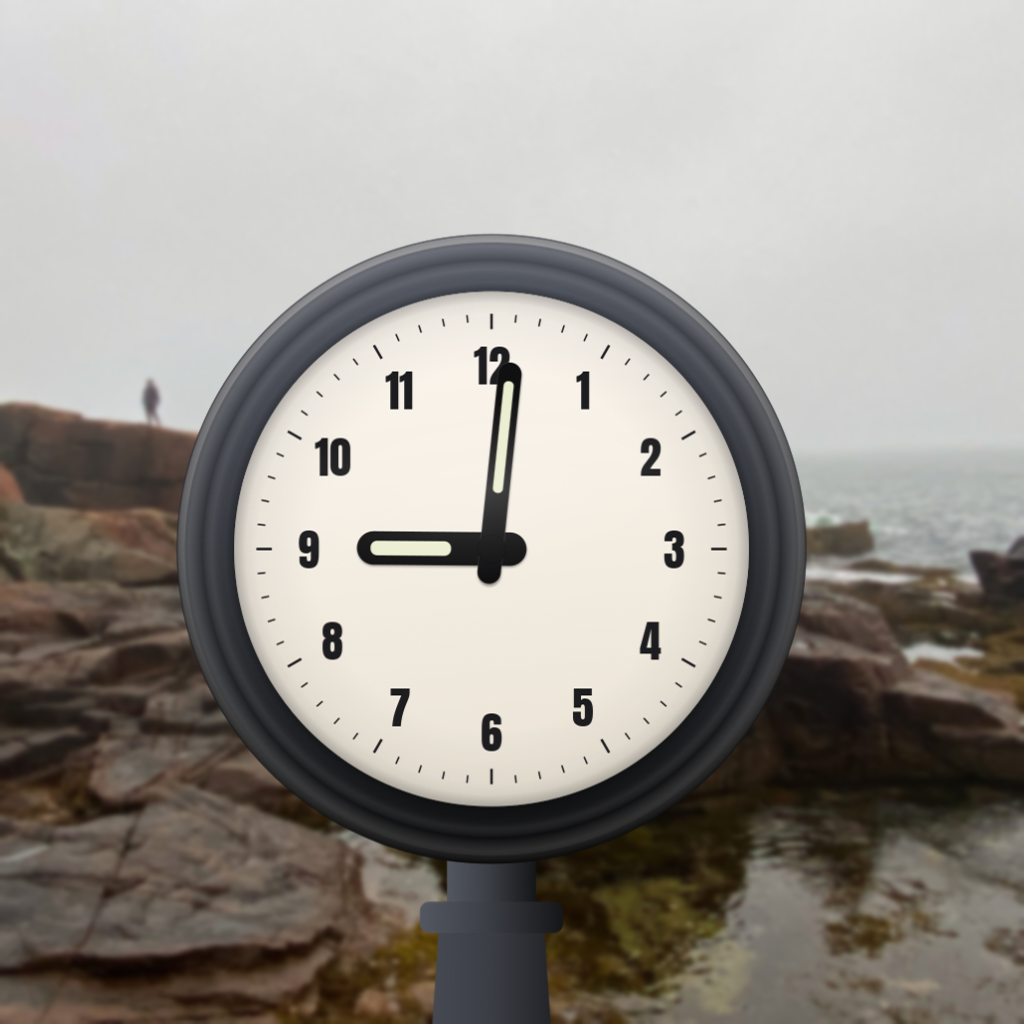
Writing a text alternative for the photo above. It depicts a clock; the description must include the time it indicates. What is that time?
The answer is 9:01
